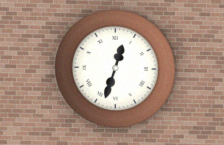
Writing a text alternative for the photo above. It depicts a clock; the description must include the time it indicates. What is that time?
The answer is 12:33
